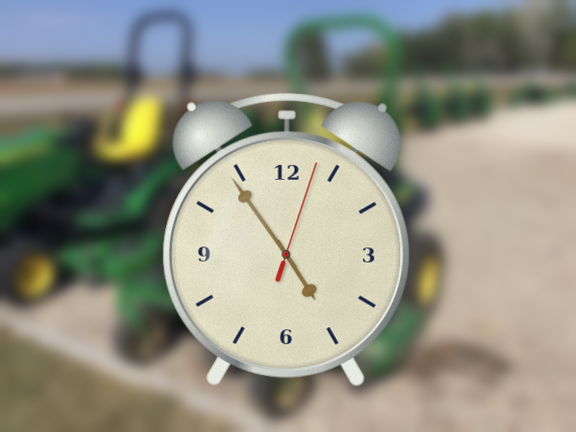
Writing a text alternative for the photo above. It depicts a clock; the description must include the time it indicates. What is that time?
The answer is 4:54:03
